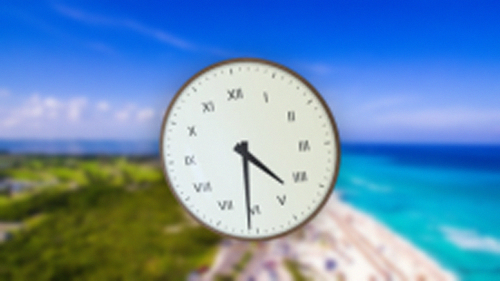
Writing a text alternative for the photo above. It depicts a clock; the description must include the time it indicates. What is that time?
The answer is 4:31
